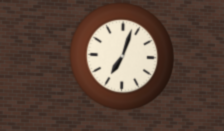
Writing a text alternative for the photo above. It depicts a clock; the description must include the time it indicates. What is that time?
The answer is 7:03
